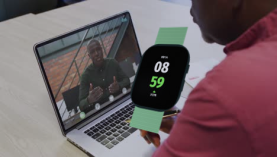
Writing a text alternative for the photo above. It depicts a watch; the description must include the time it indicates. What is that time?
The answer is 8:59
